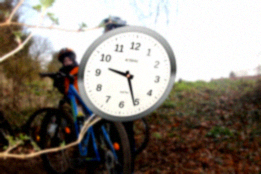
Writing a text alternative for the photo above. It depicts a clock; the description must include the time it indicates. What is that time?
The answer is 9:26
